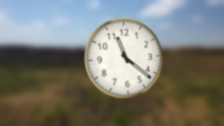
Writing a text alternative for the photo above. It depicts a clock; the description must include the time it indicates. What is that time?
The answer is 11:22
